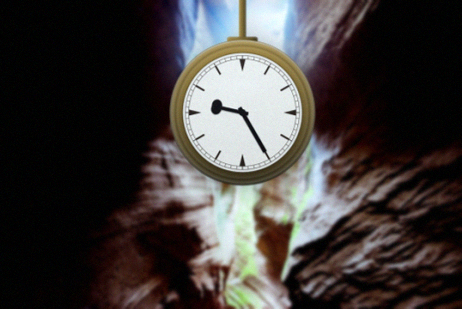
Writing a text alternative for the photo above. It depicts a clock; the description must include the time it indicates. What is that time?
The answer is 9:25
